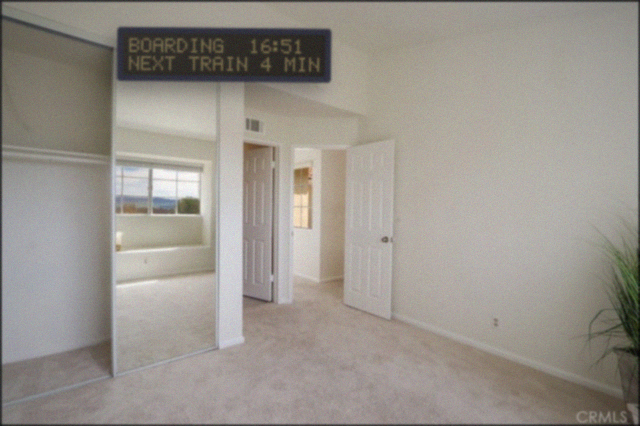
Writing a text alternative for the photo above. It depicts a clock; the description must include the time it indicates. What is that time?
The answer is 16:51
